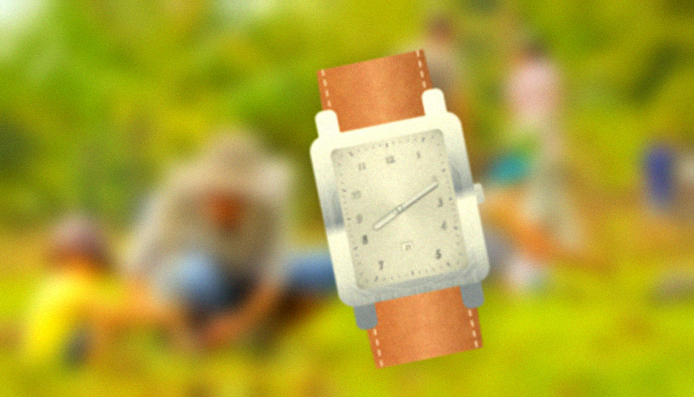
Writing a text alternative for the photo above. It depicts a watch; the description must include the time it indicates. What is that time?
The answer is 8:11
